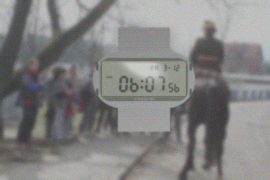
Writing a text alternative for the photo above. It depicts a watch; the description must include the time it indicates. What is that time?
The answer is 6:07:56
